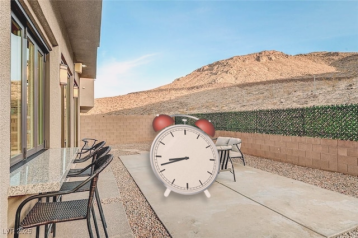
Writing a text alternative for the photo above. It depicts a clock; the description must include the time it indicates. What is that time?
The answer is 8:42
